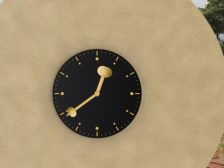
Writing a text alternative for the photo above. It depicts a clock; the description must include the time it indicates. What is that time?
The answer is 12:39
